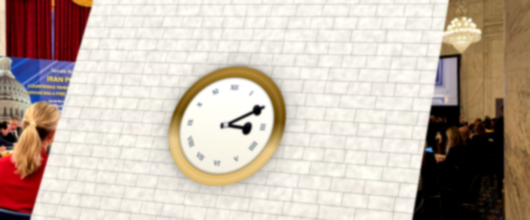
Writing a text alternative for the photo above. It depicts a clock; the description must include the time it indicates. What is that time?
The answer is 3:10
